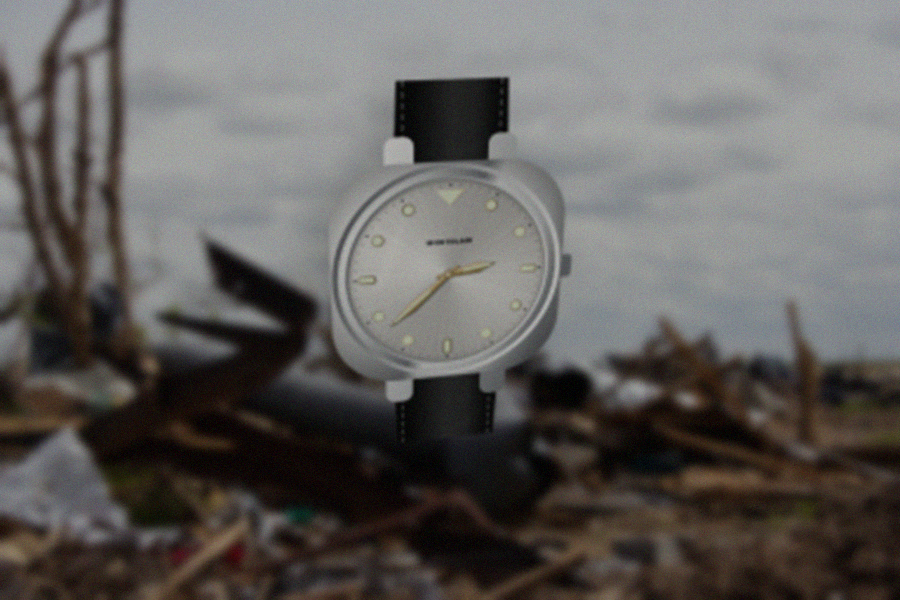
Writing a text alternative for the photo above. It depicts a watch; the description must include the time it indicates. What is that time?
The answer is 2:38
